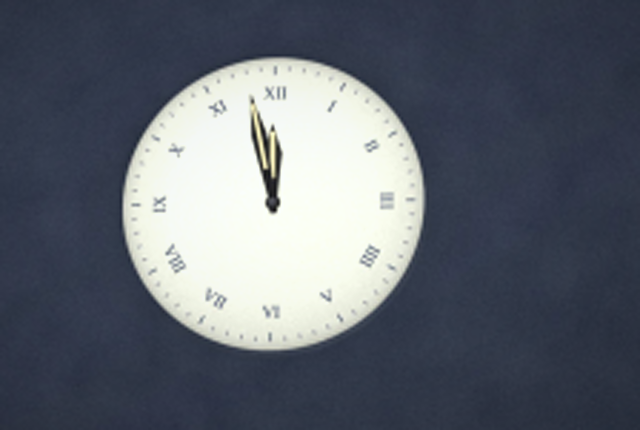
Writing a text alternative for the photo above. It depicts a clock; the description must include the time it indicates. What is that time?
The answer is 11:58
